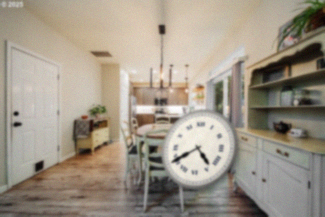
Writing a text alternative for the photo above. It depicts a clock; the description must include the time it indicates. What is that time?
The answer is 4:40
